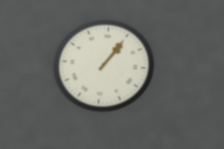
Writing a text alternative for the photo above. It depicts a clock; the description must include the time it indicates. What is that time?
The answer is 1:05
